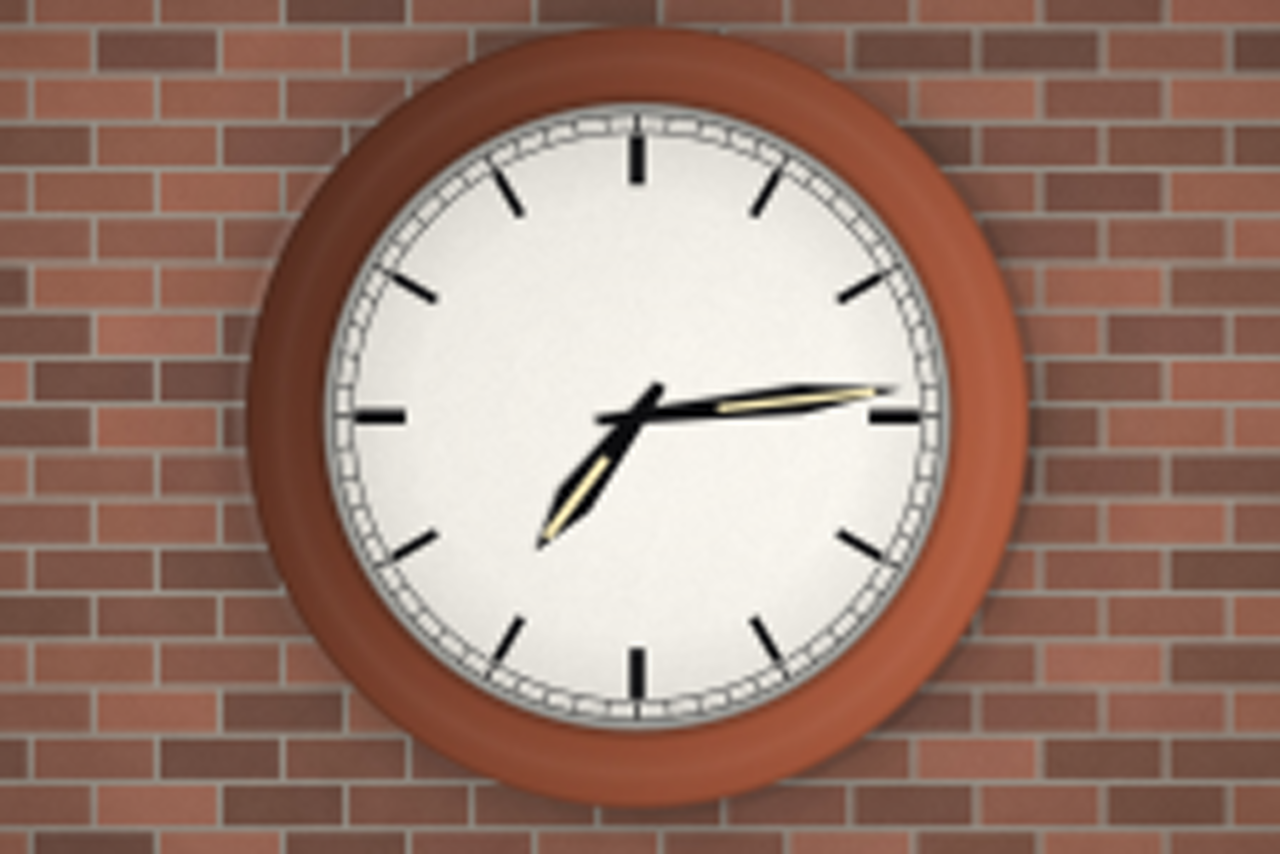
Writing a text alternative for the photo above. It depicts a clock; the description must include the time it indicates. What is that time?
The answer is 7:14
